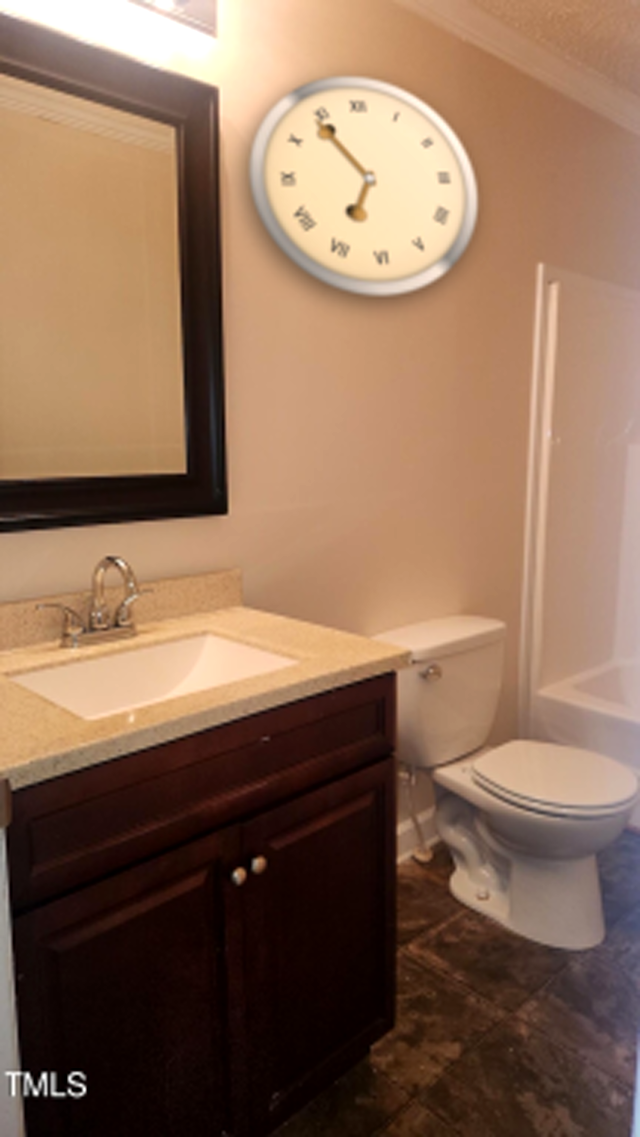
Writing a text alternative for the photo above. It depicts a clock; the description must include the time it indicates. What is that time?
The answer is 6:54
